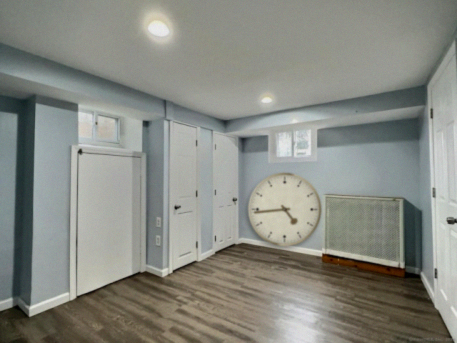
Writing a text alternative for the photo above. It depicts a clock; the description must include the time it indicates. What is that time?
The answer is 4:44
